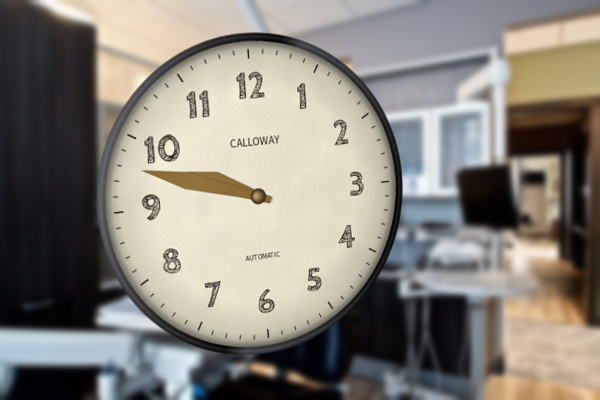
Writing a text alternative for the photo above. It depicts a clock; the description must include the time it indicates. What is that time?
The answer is 9:48
